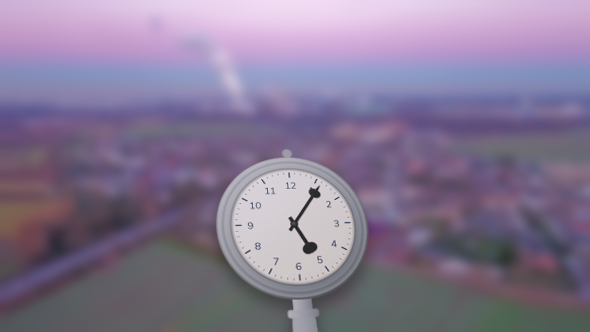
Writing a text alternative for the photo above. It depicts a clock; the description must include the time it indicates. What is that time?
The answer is 5:06
